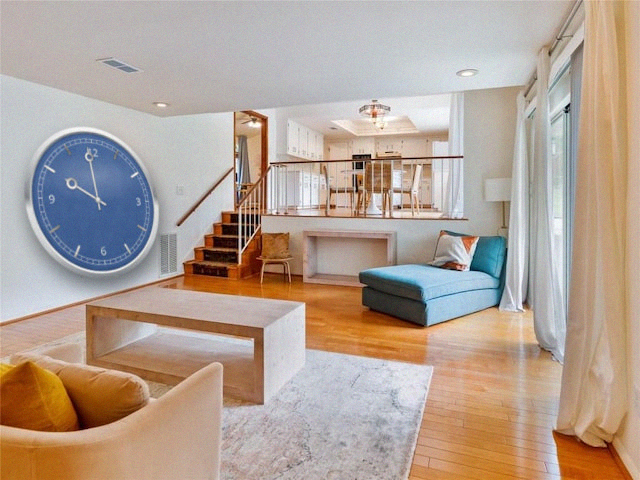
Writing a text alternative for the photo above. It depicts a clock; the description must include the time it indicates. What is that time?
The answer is 9:59
